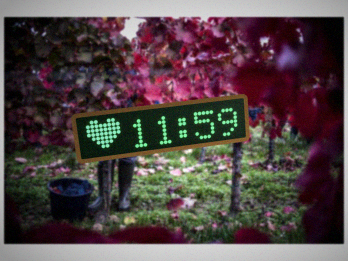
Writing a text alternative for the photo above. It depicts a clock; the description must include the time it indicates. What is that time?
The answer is 11:59
